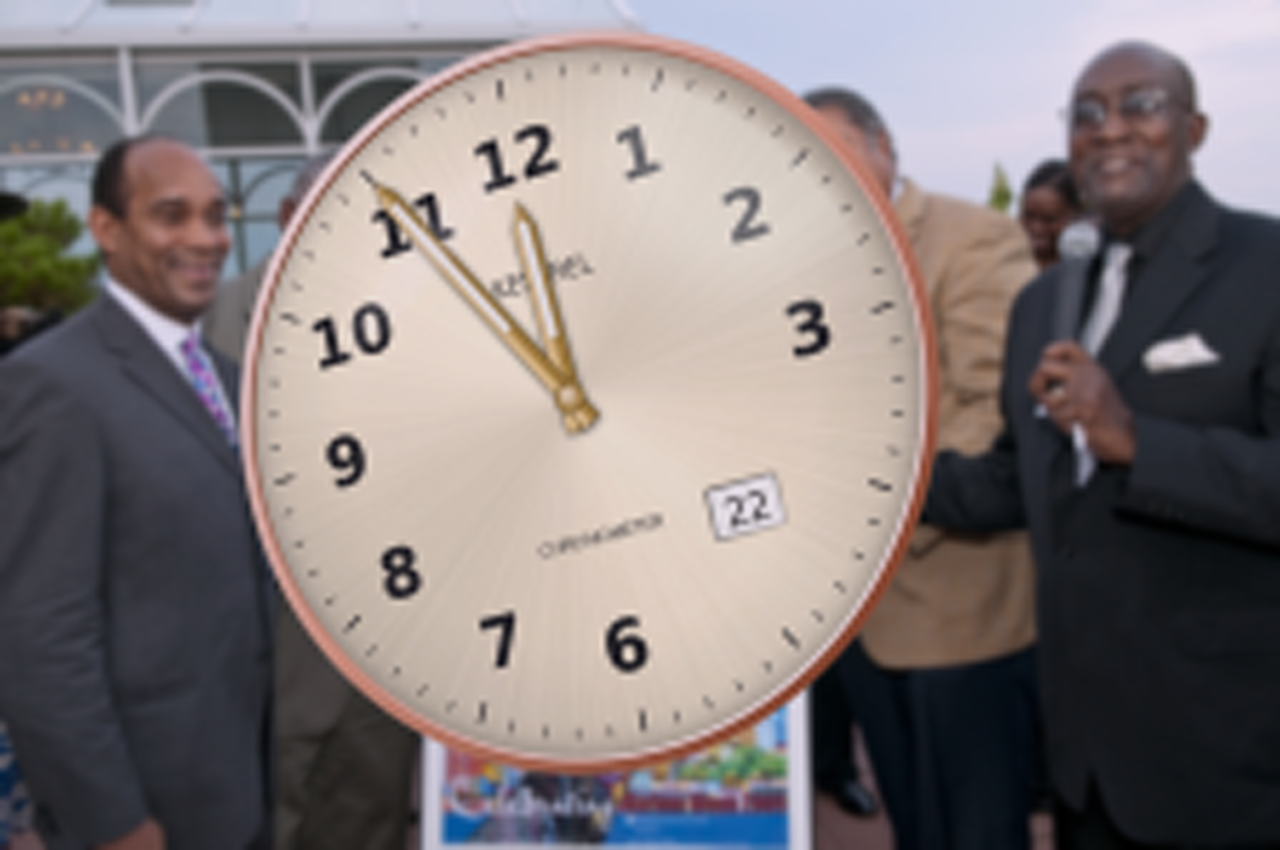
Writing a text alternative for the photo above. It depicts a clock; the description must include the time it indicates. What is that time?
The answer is 11:55
